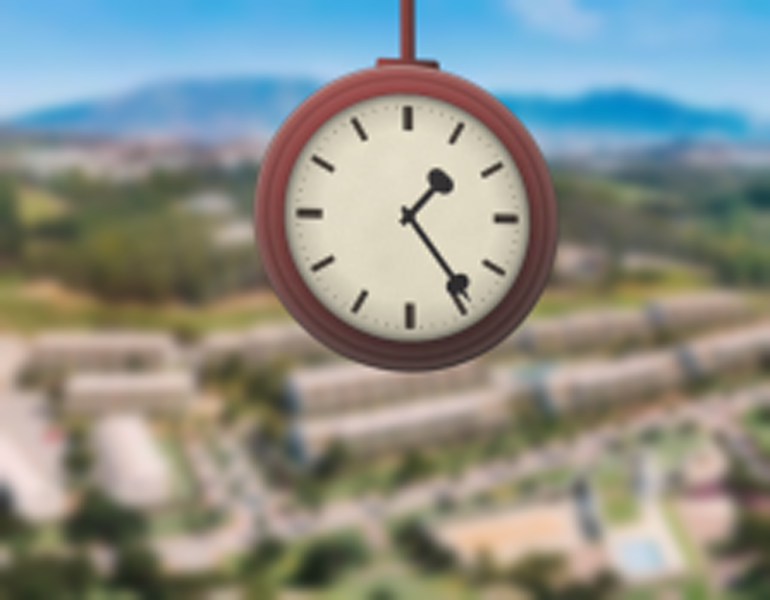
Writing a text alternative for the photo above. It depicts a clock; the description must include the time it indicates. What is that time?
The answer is 1:24
